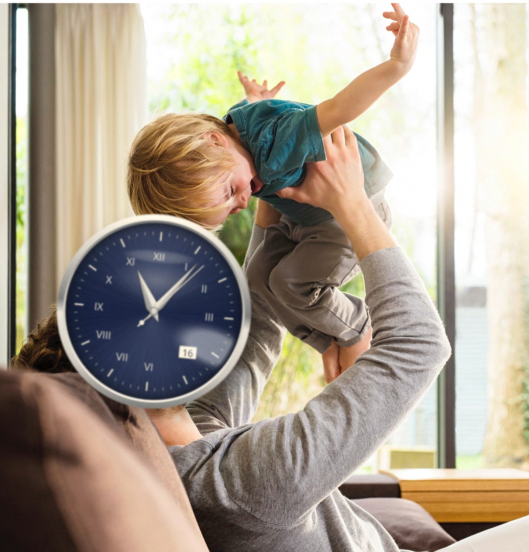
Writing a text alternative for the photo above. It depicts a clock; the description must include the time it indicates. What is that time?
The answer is 11:06:07
